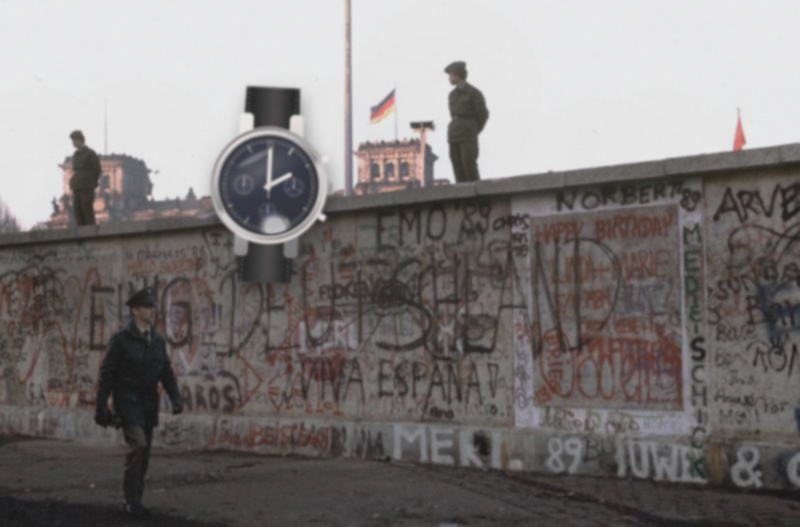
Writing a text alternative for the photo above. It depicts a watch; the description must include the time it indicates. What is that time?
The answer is 2:00
